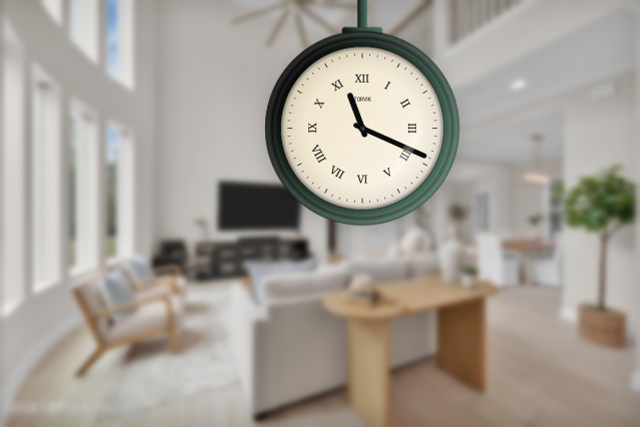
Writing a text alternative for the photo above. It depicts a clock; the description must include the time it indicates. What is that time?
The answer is 11:19
